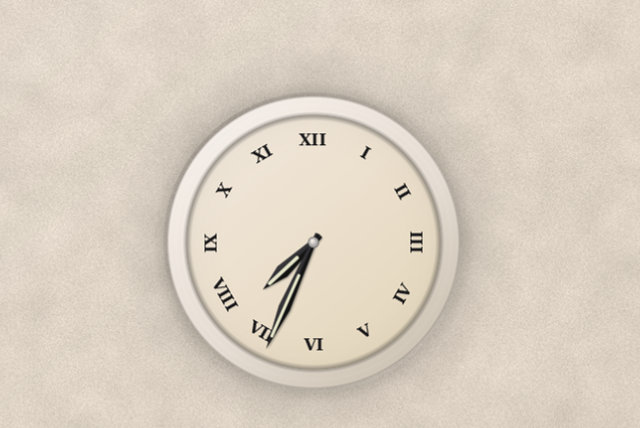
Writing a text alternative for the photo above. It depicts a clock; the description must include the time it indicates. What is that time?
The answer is 7:34
